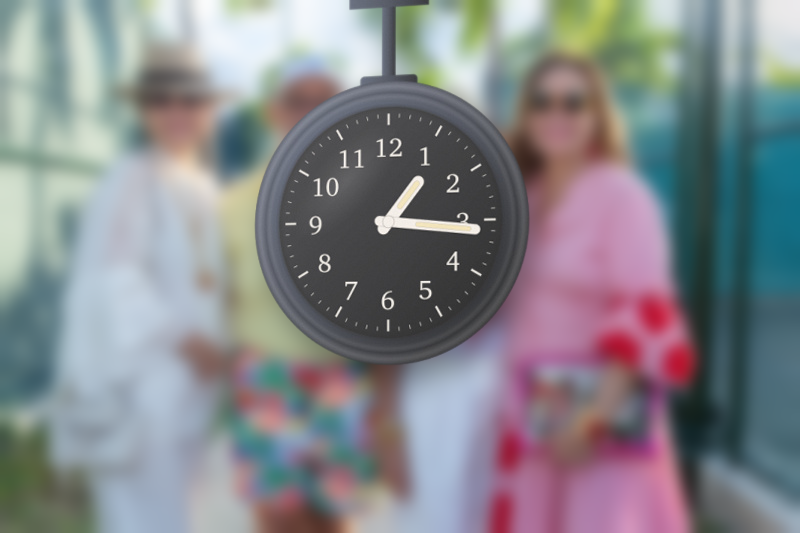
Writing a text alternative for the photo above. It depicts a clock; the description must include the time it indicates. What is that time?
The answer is 1:16
